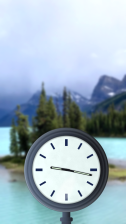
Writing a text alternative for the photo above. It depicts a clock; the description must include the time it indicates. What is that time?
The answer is 9:17
